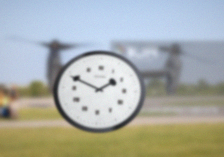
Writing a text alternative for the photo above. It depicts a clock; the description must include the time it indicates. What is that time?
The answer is 1:49
